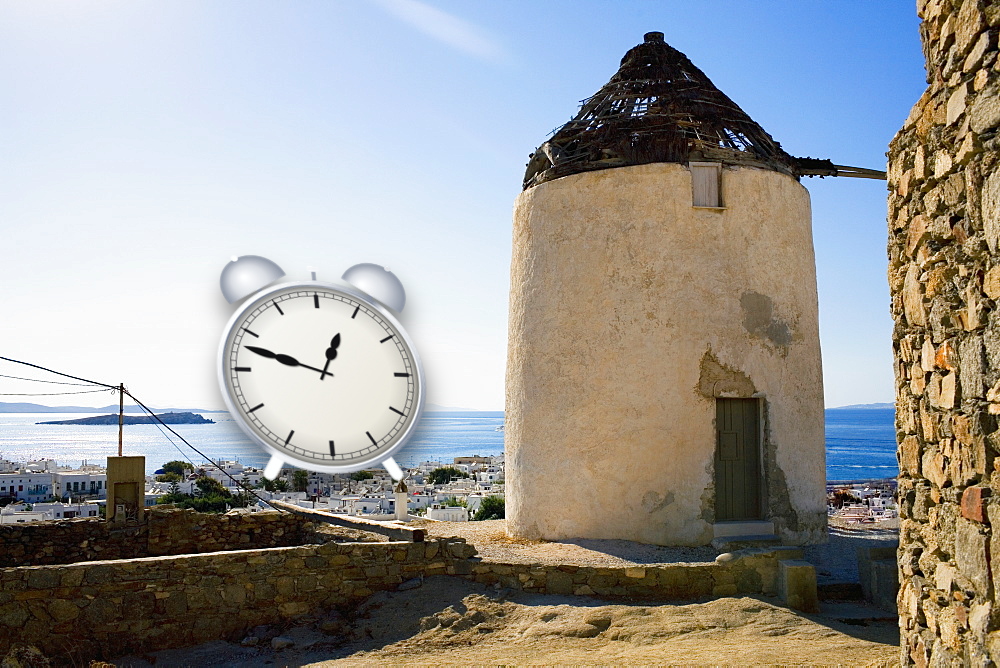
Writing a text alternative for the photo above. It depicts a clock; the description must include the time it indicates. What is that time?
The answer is 12:48
